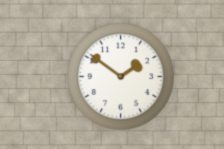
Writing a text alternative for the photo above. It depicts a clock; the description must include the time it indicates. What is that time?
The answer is 1:51
